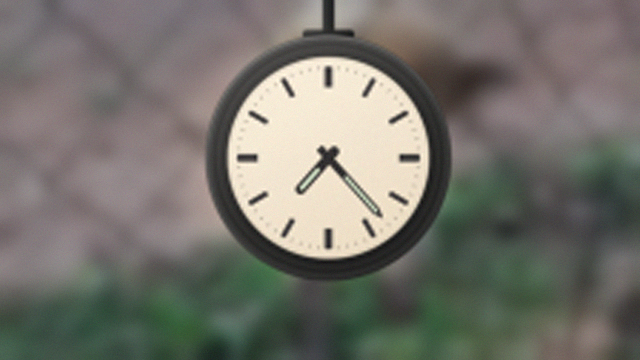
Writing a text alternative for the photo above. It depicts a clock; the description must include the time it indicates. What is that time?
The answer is 7:23
